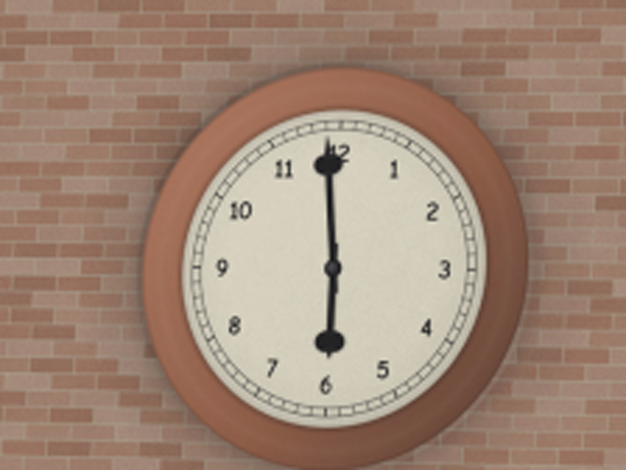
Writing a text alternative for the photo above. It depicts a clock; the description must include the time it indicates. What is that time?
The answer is 5:59
